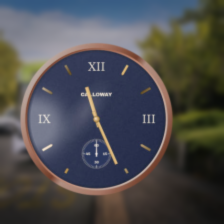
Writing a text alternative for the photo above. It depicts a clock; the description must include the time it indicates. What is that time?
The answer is 11:26
